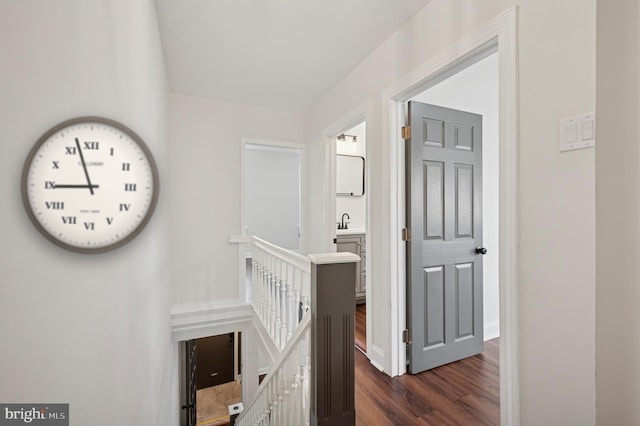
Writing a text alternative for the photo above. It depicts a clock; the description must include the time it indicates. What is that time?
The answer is 8:57
